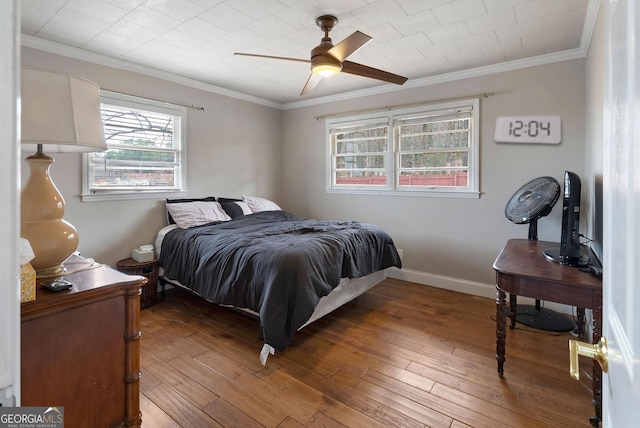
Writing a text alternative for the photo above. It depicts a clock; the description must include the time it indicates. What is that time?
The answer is 12:04
